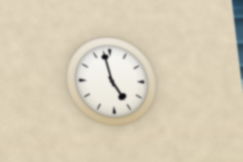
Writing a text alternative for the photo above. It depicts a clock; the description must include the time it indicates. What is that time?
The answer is 4:58
